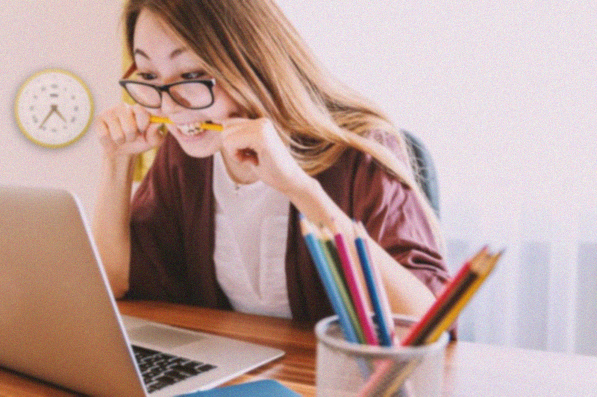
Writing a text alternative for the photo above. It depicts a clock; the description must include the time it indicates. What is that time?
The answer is 4:36
